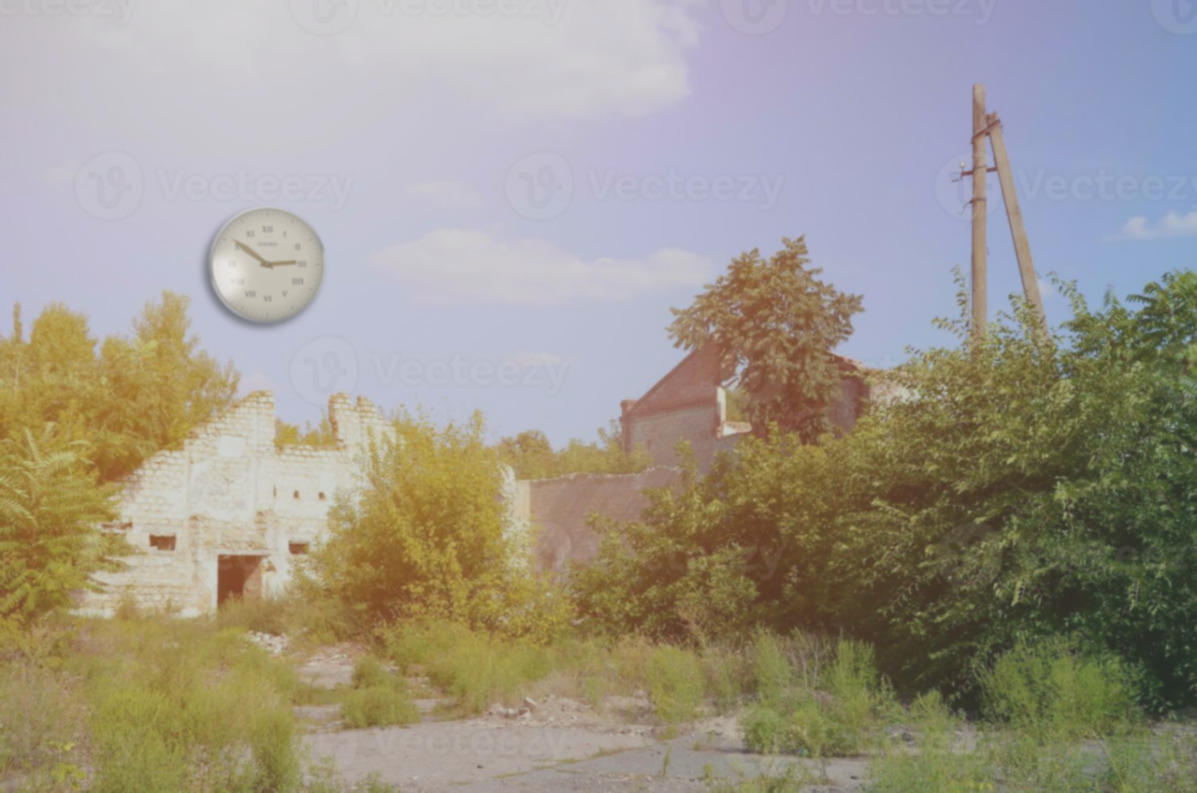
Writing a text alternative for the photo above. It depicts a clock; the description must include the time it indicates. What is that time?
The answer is 2:51
